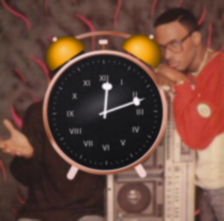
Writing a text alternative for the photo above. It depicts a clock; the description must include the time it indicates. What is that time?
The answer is 12:12
